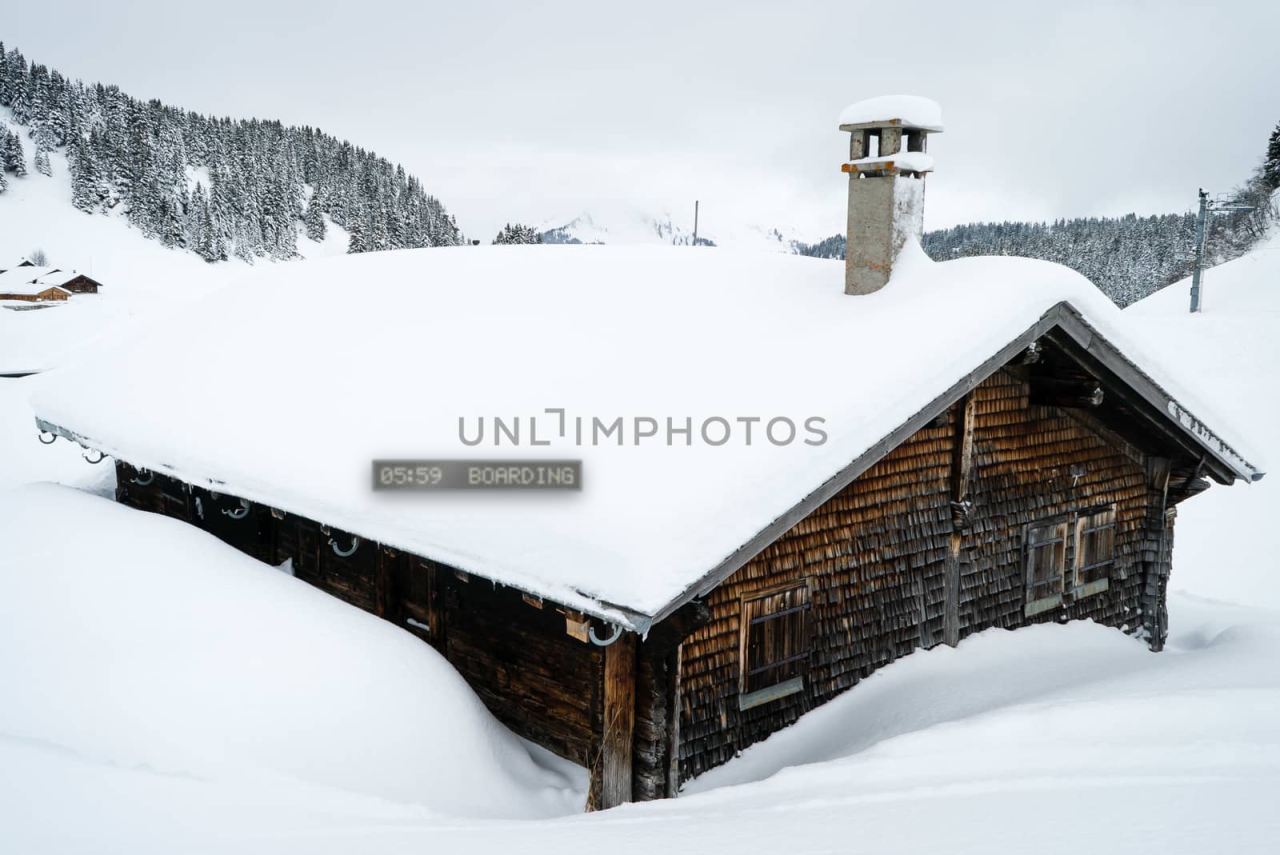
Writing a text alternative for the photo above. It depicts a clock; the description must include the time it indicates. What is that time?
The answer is 5:59
